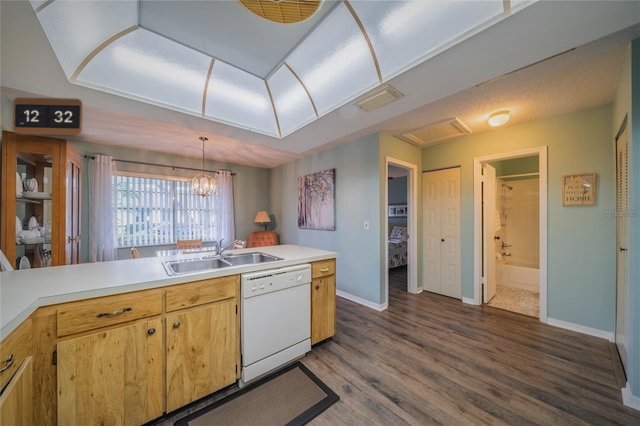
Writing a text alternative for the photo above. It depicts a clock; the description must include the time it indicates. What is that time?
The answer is 12:32
